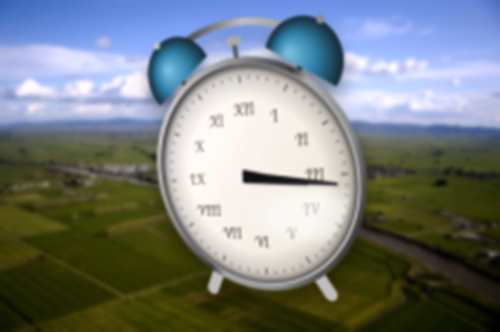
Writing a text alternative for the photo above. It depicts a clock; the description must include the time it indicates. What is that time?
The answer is 3:16
